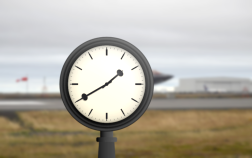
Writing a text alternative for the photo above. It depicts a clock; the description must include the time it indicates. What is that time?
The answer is 1:40
